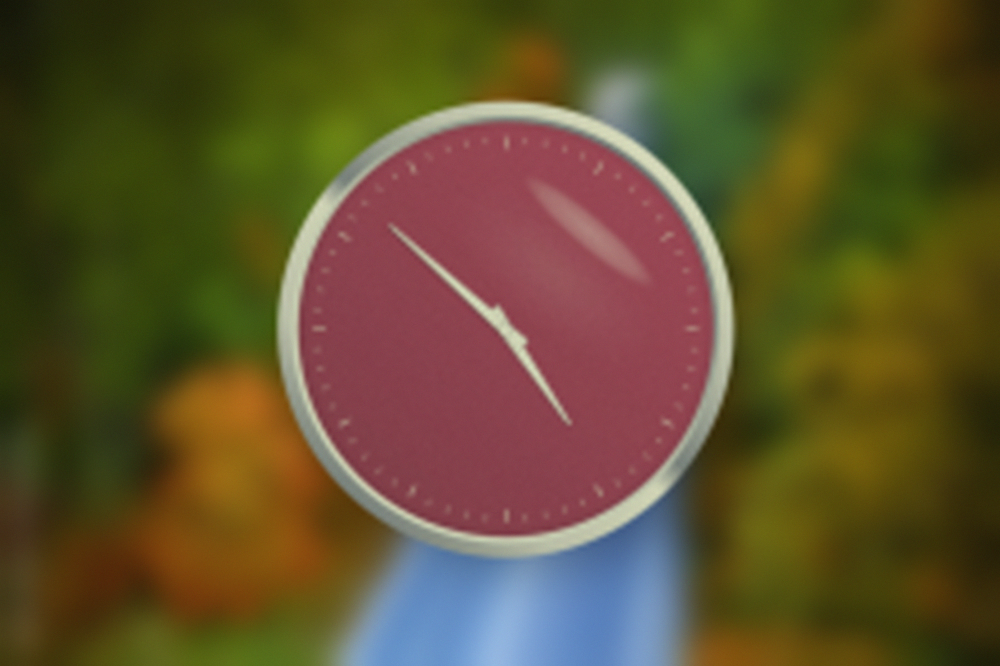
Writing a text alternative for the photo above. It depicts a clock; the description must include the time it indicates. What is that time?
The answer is 4:52
